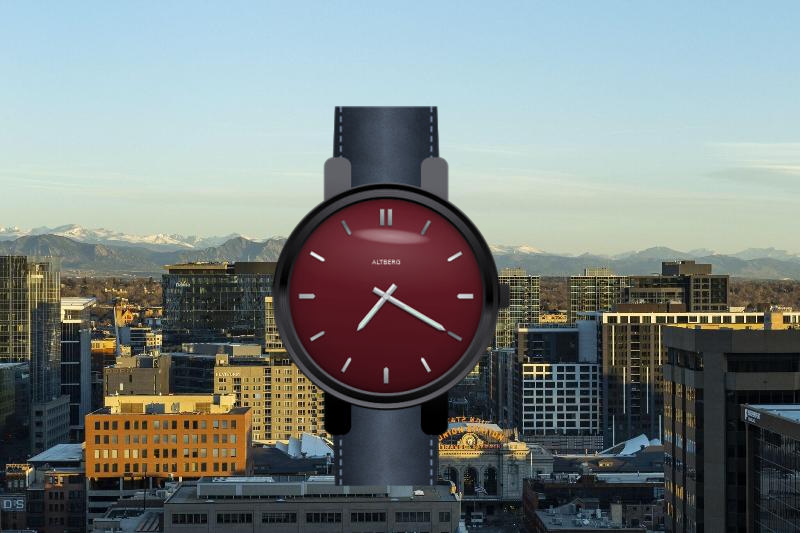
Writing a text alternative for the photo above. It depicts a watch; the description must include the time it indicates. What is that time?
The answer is 7:20
